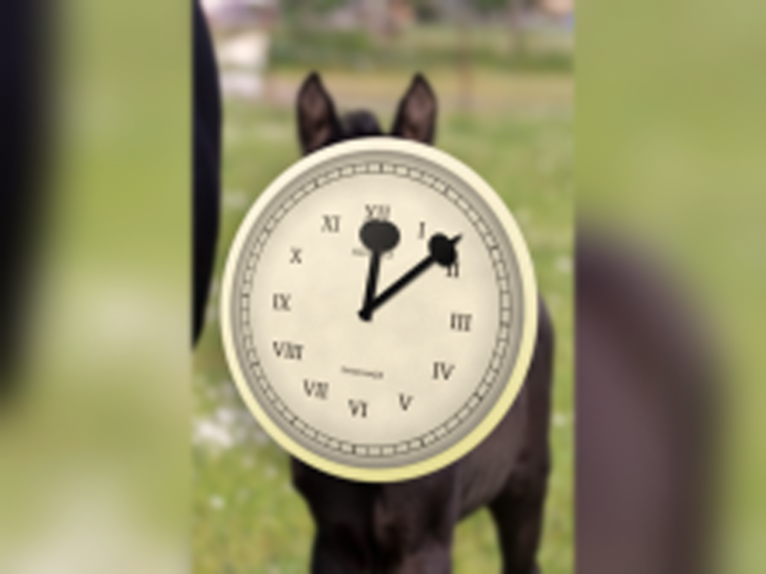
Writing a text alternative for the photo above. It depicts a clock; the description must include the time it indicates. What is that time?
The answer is 12:08
